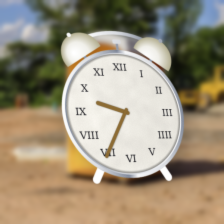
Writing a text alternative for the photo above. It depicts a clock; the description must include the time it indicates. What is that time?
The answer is 9:35
